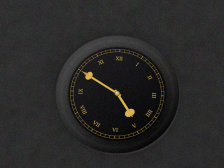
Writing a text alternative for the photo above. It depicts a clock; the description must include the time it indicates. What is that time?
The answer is 4:50
